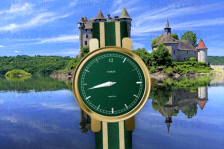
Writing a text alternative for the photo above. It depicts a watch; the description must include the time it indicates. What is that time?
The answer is 8:43
